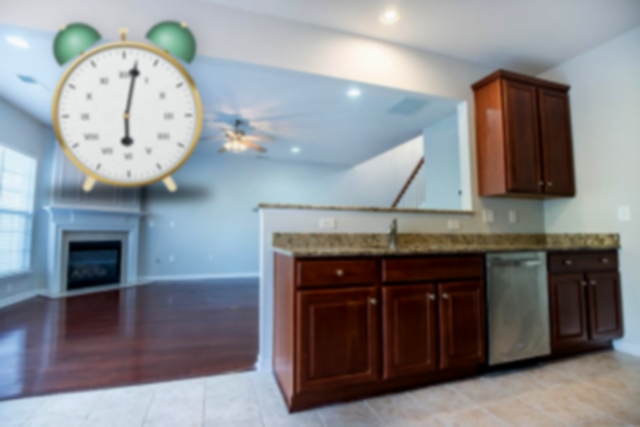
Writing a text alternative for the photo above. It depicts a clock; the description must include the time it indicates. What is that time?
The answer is 6:02
